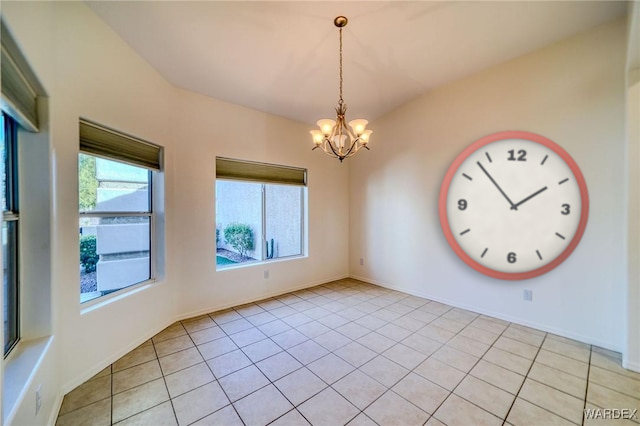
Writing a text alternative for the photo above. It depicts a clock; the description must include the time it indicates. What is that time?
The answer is 1:53
